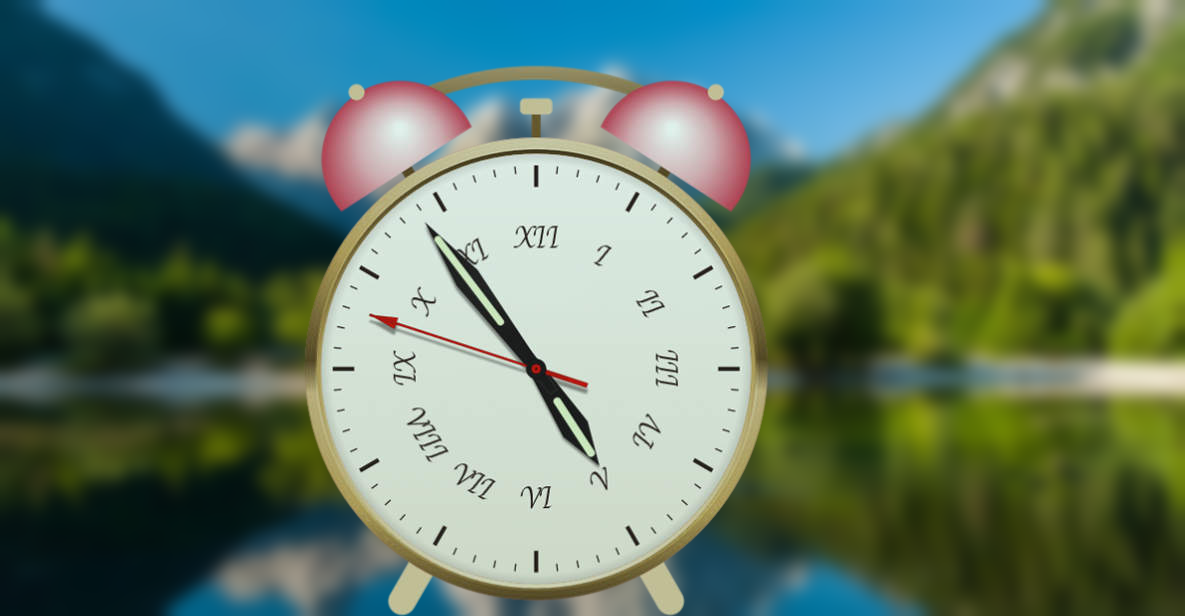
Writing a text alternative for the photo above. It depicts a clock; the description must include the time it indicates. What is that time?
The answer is 4:53:48
